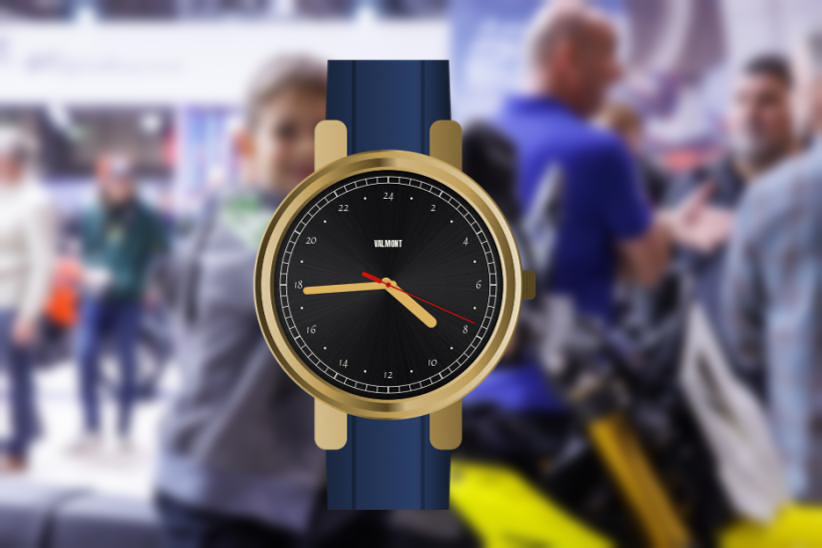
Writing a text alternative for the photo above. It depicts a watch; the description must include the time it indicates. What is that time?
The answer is 8:44:19
